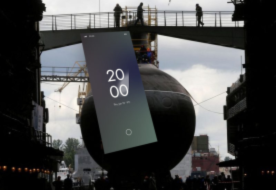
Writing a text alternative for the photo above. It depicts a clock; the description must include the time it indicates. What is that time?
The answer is 20:00
